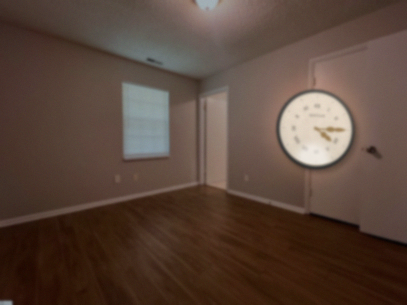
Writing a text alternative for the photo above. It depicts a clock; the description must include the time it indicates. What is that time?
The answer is 4:15
